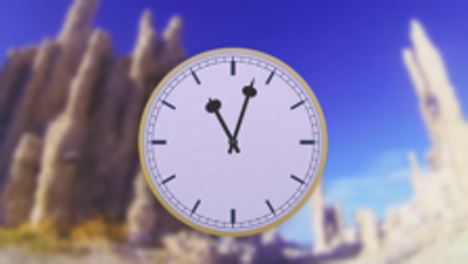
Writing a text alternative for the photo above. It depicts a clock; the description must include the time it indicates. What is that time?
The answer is 11:03
